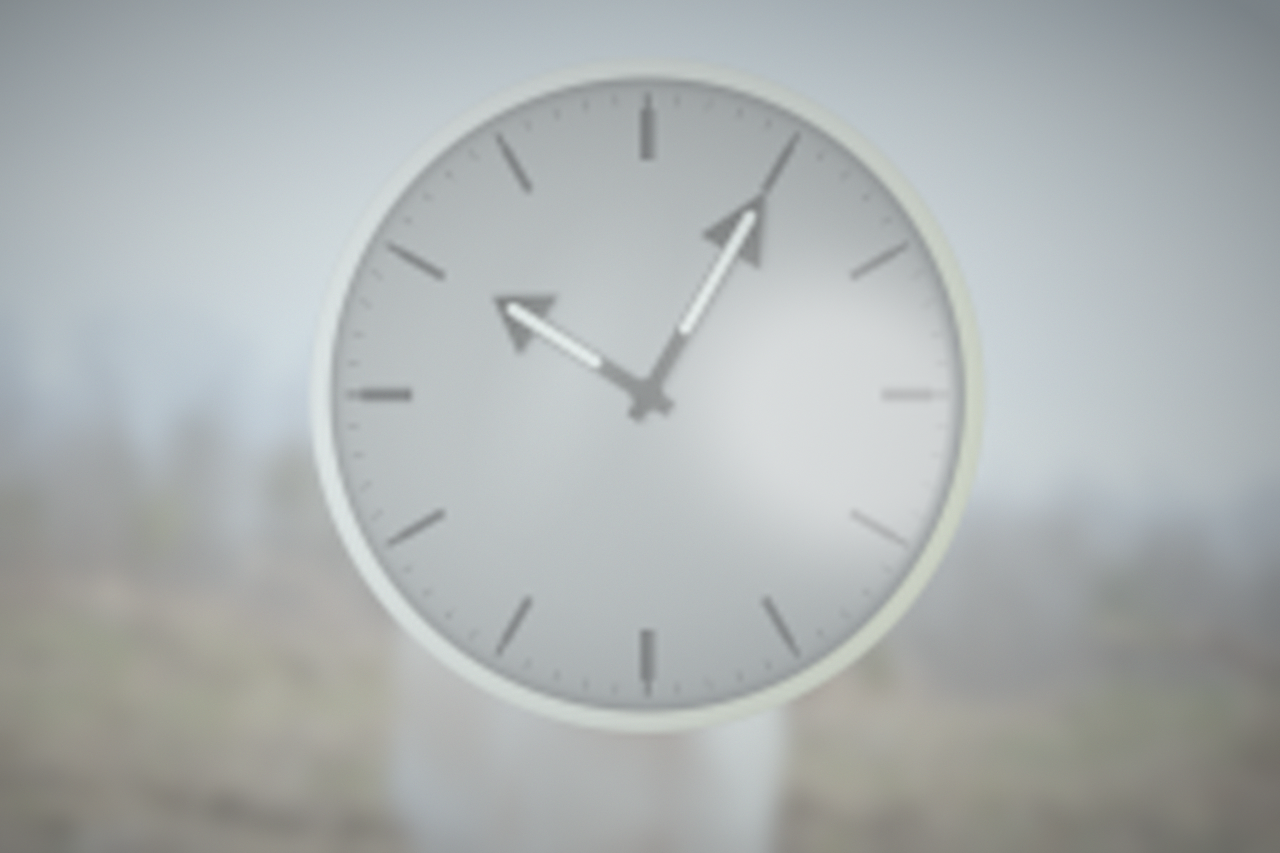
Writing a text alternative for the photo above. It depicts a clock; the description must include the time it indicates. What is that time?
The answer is 10:05
